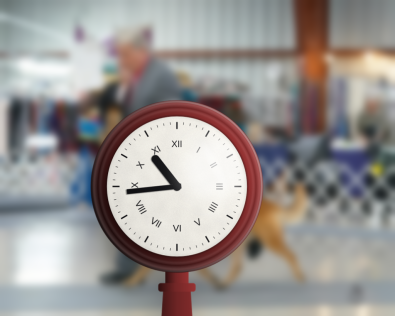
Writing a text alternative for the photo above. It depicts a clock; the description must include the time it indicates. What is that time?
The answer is 10:44
